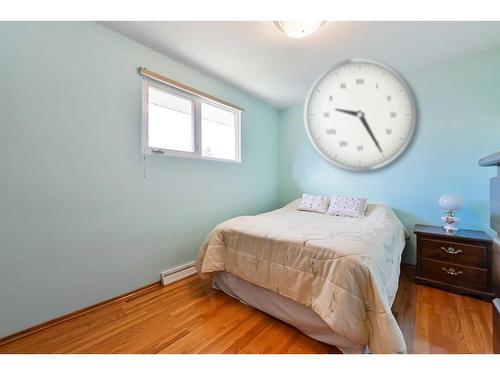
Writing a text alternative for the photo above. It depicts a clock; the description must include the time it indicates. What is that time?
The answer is 9:25
